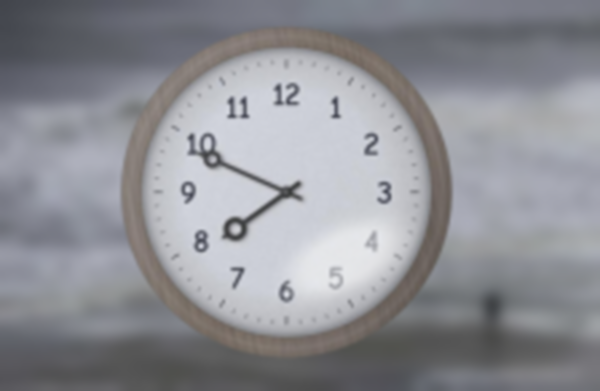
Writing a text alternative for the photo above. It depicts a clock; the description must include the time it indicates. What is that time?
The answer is 7:49
